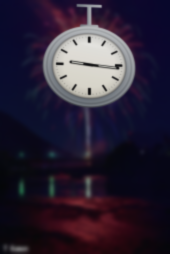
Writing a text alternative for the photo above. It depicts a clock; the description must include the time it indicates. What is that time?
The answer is 9:16
